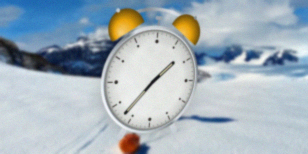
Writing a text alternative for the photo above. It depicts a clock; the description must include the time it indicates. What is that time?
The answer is 1:37
